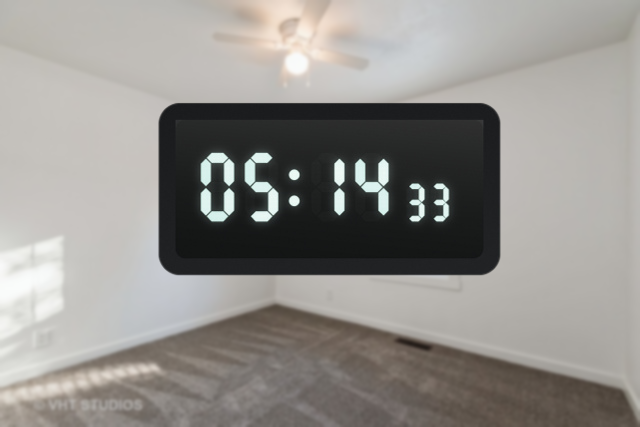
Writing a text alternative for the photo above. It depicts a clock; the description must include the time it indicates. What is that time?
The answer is 5:14:33
